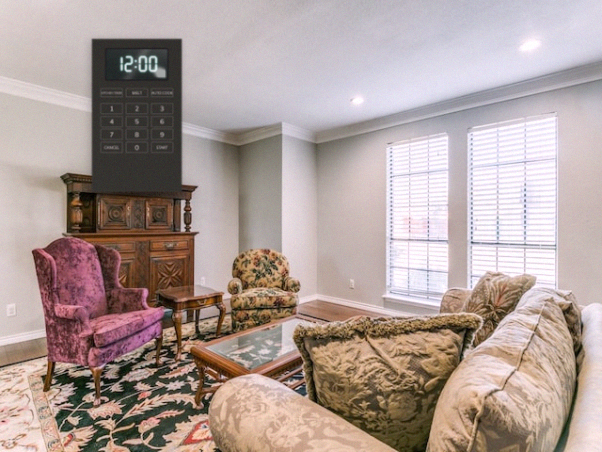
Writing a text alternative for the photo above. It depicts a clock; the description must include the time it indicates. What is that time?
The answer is 12:00
